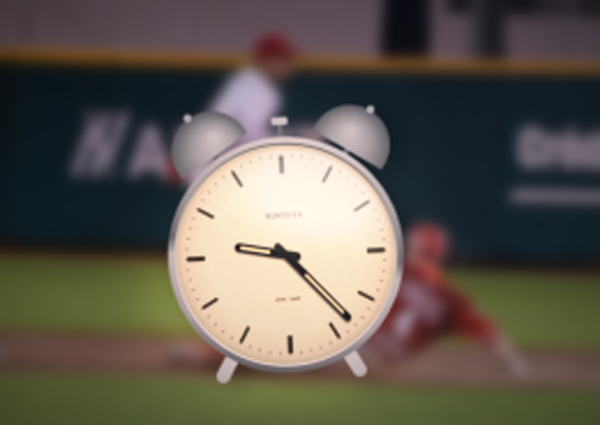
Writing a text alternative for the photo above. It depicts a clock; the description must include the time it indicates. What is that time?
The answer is 9:23
